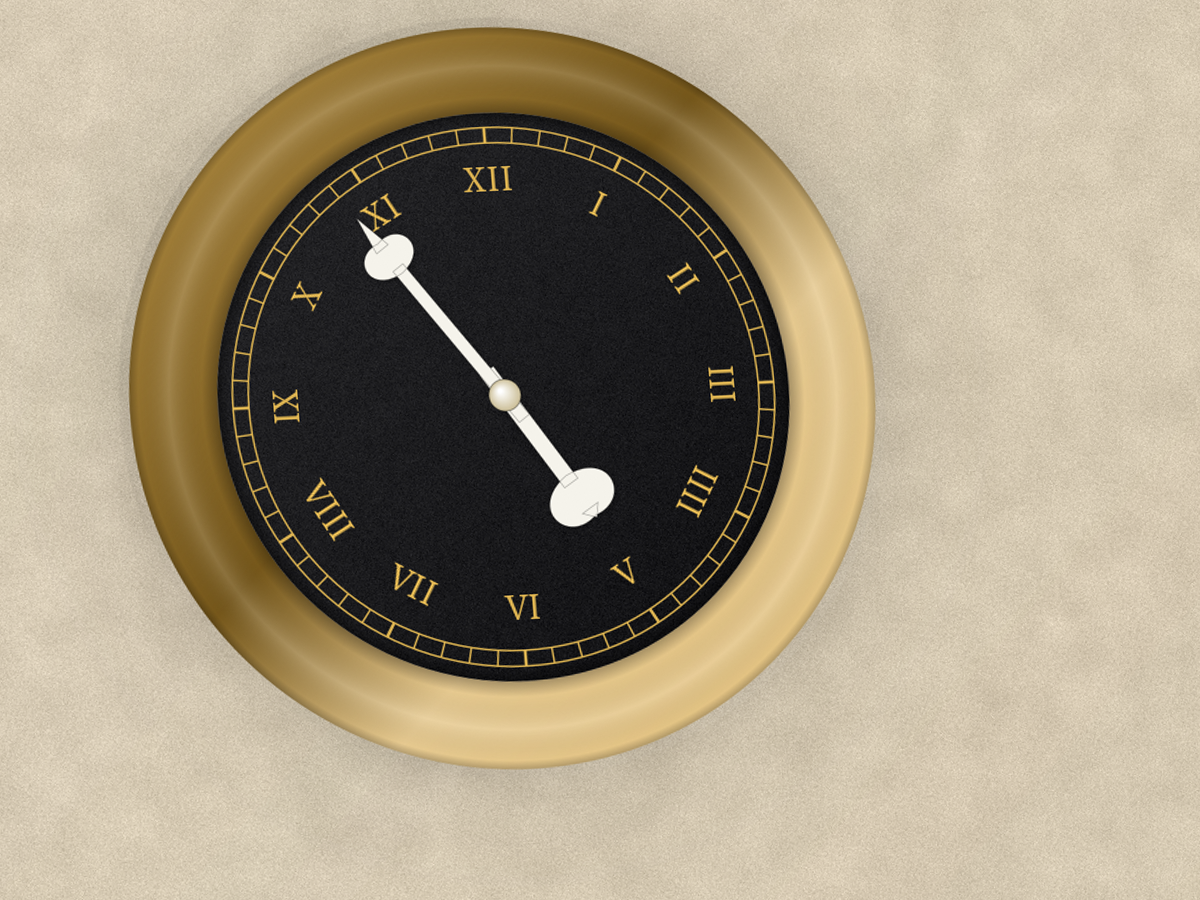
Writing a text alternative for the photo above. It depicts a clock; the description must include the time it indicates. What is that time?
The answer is 4:54
